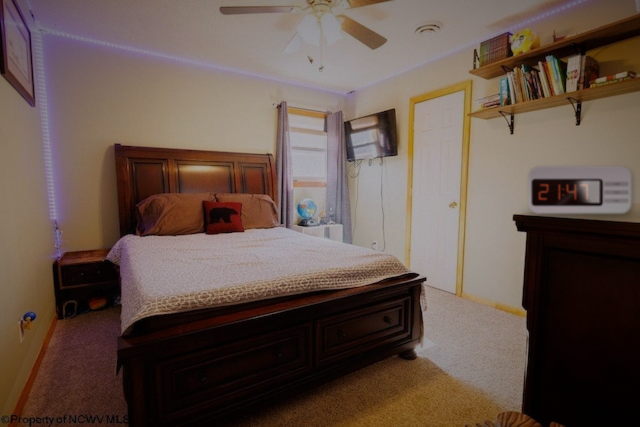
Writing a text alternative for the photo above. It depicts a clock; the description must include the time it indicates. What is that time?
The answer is 21:47
